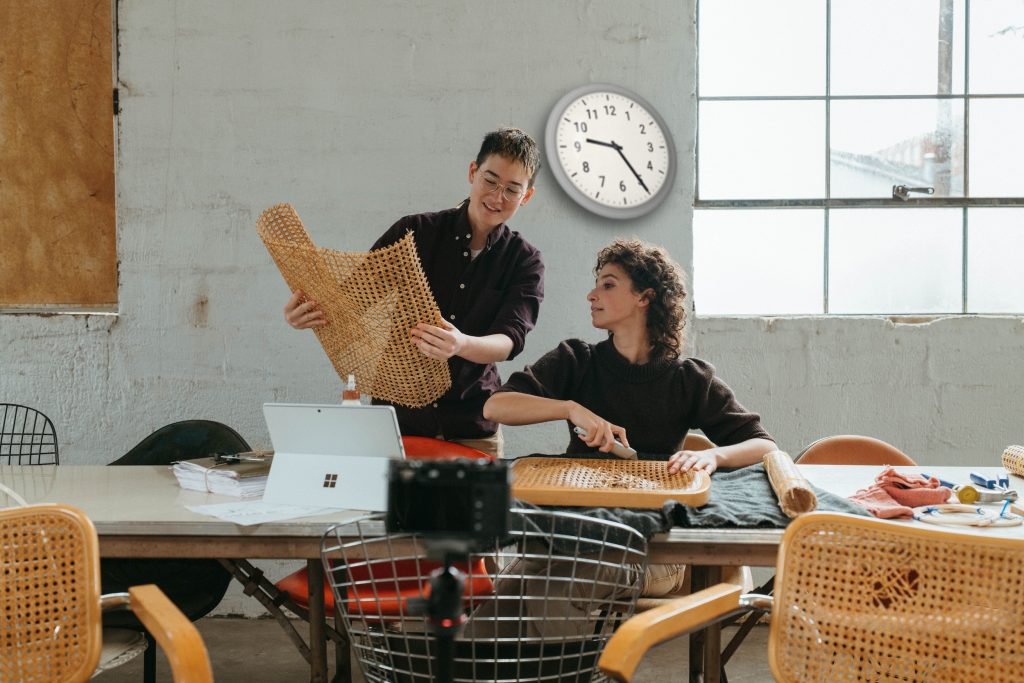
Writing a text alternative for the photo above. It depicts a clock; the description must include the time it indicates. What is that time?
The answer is 9:25
